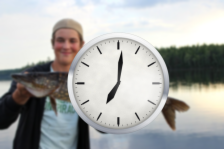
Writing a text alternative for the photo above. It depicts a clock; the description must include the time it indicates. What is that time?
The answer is 7:01
